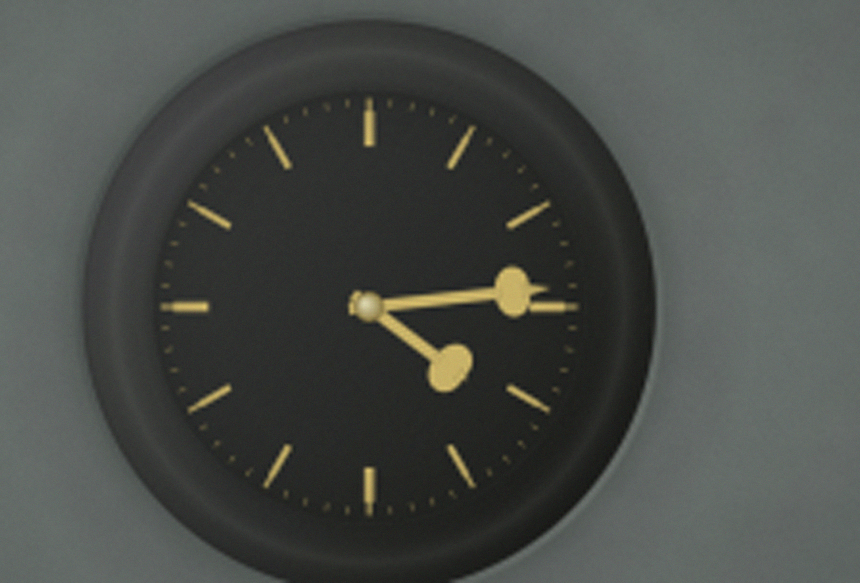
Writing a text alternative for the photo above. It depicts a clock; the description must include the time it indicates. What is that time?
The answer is 4:14
